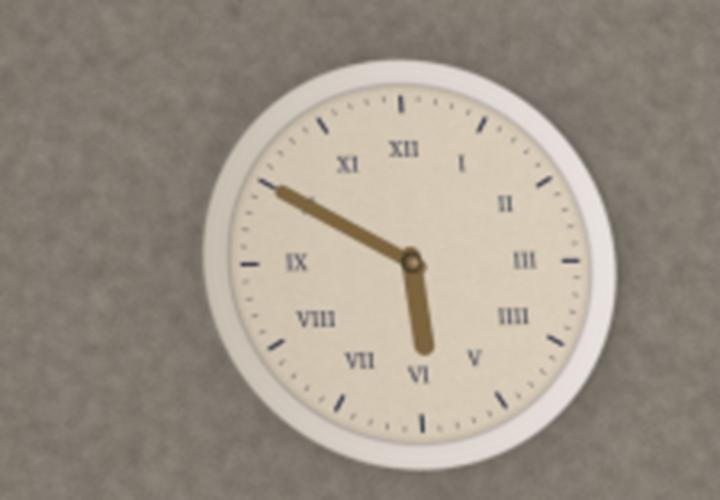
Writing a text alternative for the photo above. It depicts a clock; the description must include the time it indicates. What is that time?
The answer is 5:50
